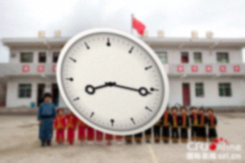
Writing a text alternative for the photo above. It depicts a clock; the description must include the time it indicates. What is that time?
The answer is 8:16
